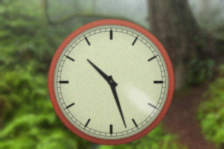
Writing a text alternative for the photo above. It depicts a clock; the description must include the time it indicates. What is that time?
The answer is 10:27
